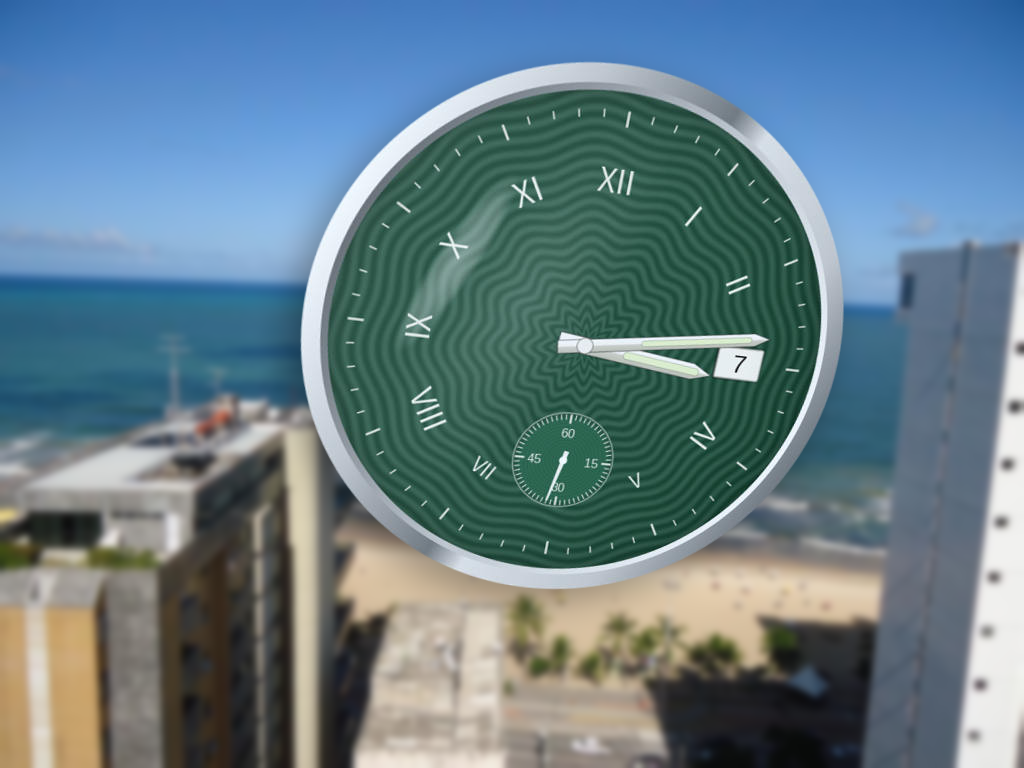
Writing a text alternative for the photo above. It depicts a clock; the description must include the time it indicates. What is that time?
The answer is 3:13:32
